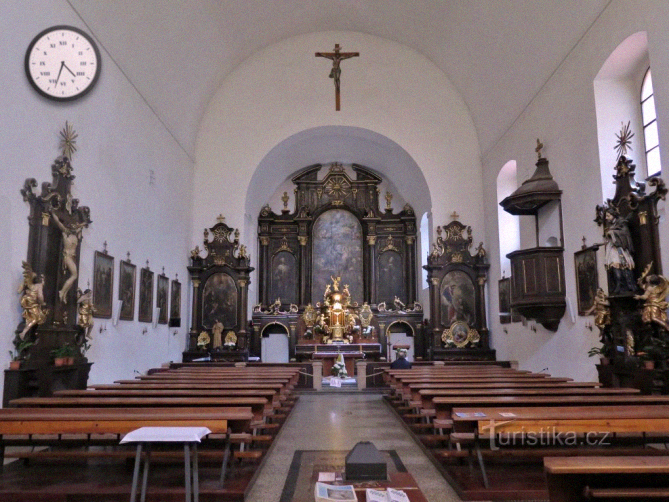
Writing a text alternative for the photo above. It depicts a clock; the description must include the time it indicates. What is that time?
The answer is 4:33
